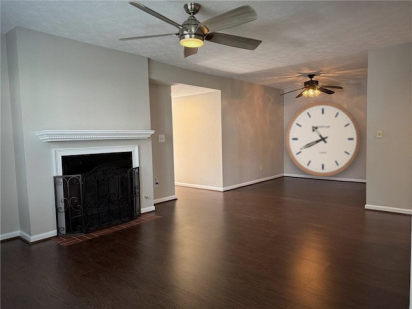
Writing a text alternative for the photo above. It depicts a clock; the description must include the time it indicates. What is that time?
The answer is 10:41
